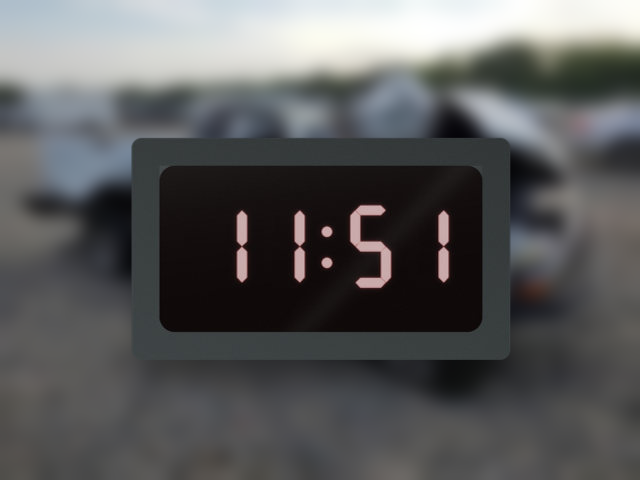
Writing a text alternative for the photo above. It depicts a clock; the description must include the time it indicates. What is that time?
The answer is 11:51
